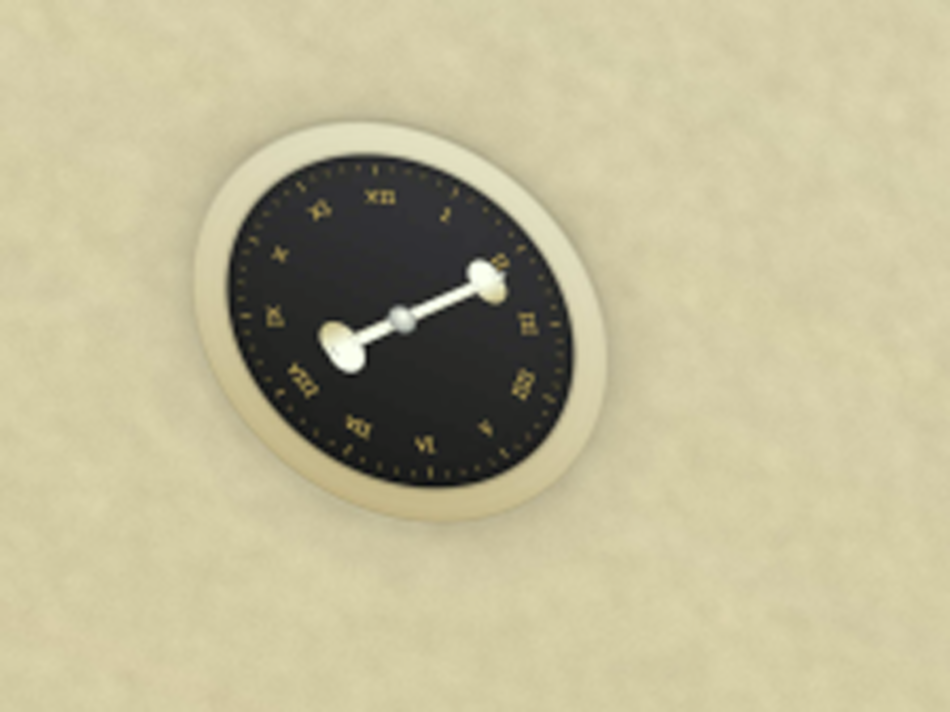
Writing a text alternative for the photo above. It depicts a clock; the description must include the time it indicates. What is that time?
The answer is 8:11
